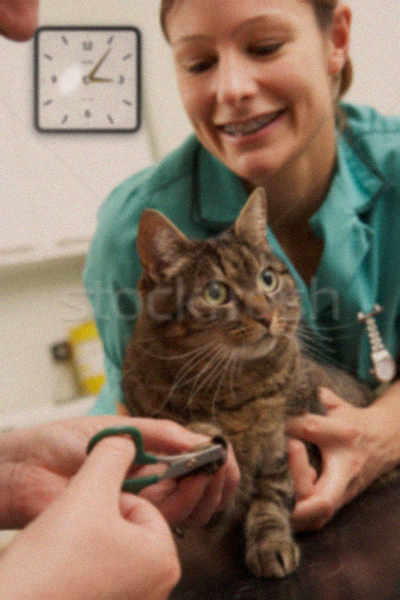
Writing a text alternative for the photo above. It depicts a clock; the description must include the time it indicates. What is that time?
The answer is 3:06
